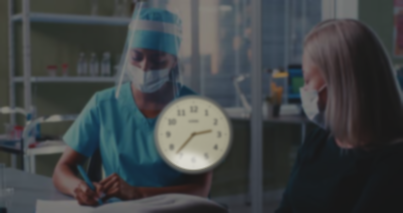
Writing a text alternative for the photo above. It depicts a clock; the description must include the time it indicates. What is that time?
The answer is 2:37
